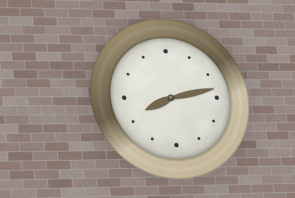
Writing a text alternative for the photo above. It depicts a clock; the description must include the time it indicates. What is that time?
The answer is 8:13
